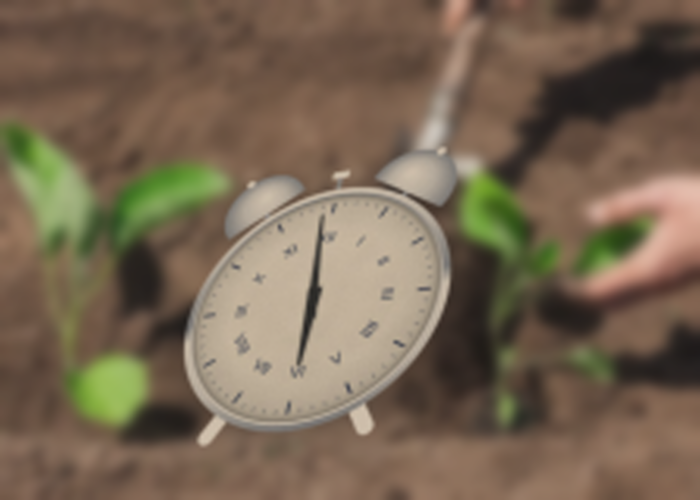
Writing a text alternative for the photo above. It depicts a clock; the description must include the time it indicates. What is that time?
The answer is 5:59
